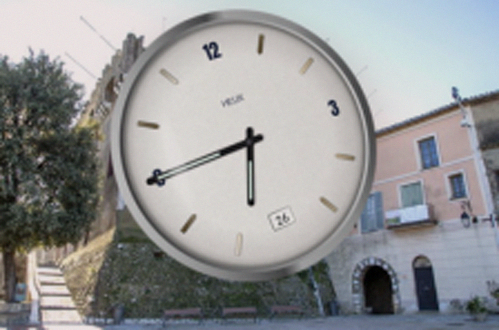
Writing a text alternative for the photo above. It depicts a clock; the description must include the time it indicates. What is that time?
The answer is 6:45
